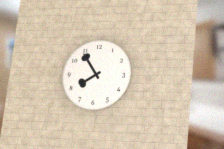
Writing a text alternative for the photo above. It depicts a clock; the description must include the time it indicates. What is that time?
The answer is 7:54
